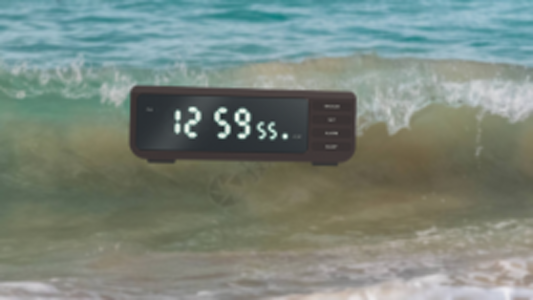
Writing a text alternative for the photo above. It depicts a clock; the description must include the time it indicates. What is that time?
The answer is 12:59:55
